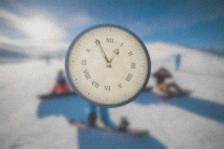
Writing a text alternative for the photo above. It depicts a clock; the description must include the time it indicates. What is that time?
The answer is 12:55
